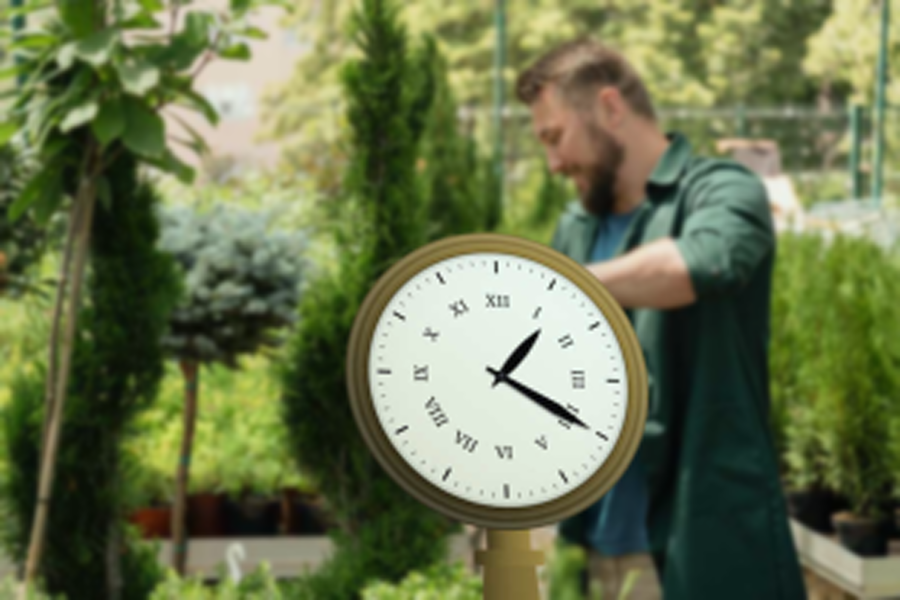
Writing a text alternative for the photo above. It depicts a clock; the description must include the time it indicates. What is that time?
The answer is 1:20
